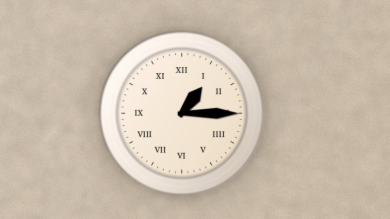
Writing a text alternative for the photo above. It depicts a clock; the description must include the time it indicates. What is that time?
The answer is 1:15
